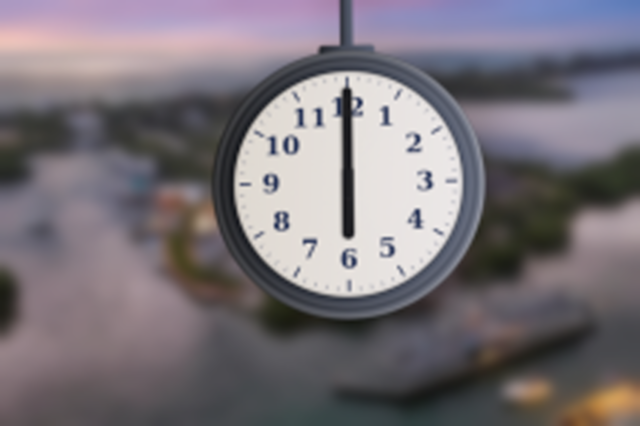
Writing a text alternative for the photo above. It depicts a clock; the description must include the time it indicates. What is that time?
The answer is 6:00
